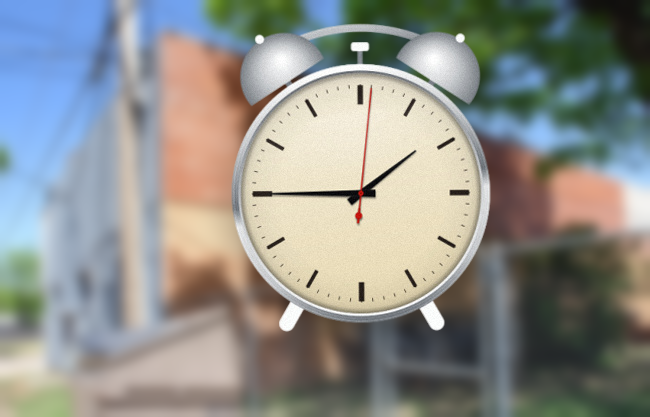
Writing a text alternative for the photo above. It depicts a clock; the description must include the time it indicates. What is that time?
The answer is 1:45:01
